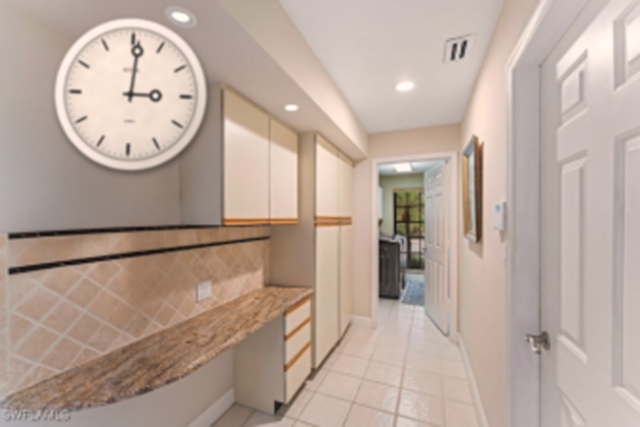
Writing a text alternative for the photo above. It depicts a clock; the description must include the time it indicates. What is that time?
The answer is 3:01
